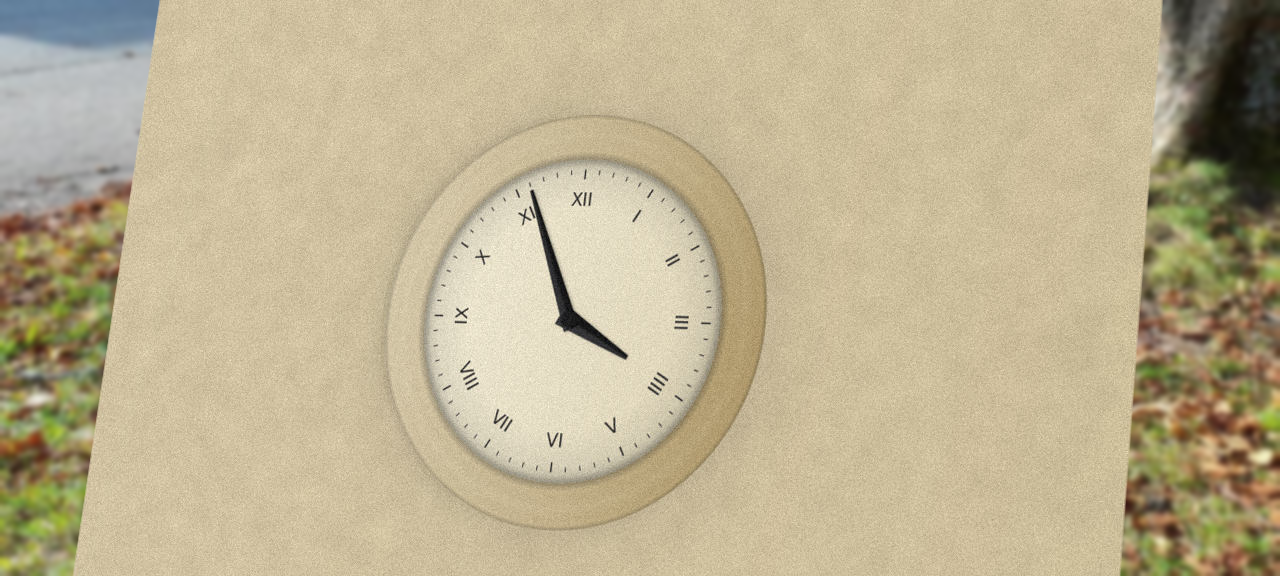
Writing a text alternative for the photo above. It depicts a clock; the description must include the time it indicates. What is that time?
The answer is 3:56
